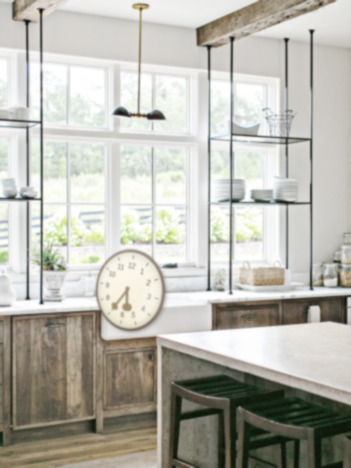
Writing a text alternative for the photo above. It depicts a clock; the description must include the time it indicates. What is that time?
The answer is 5:35
